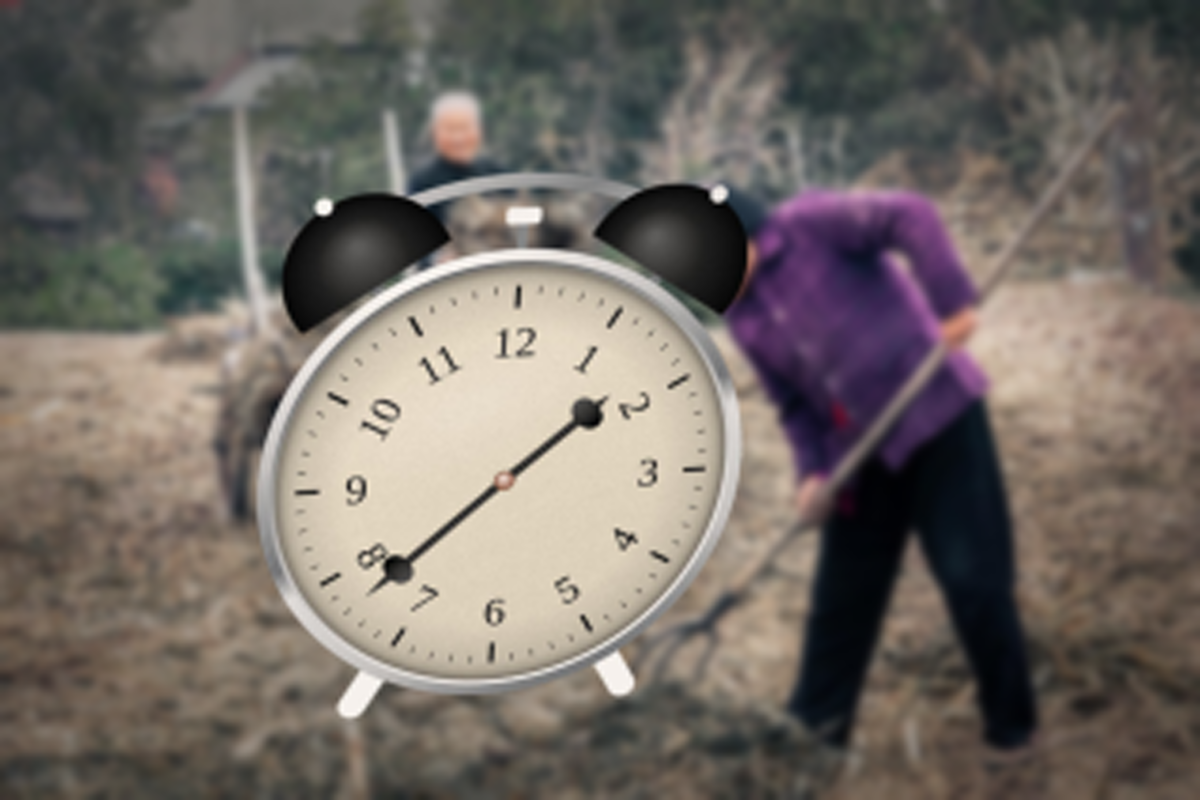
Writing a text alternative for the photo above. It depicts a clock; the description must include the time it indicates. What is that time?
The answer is 1:38
